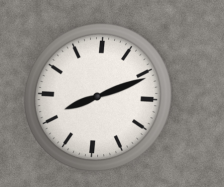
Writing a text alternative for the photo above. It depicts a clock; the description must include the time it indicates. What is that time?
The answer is 8:11
